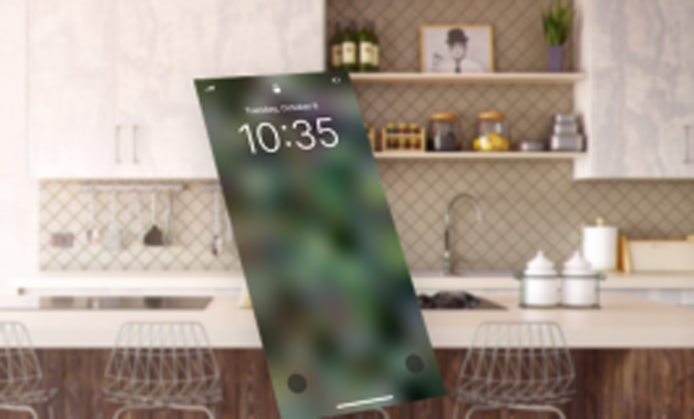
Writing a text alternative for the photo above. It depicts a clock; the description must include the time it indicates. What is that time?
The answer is 10:35
